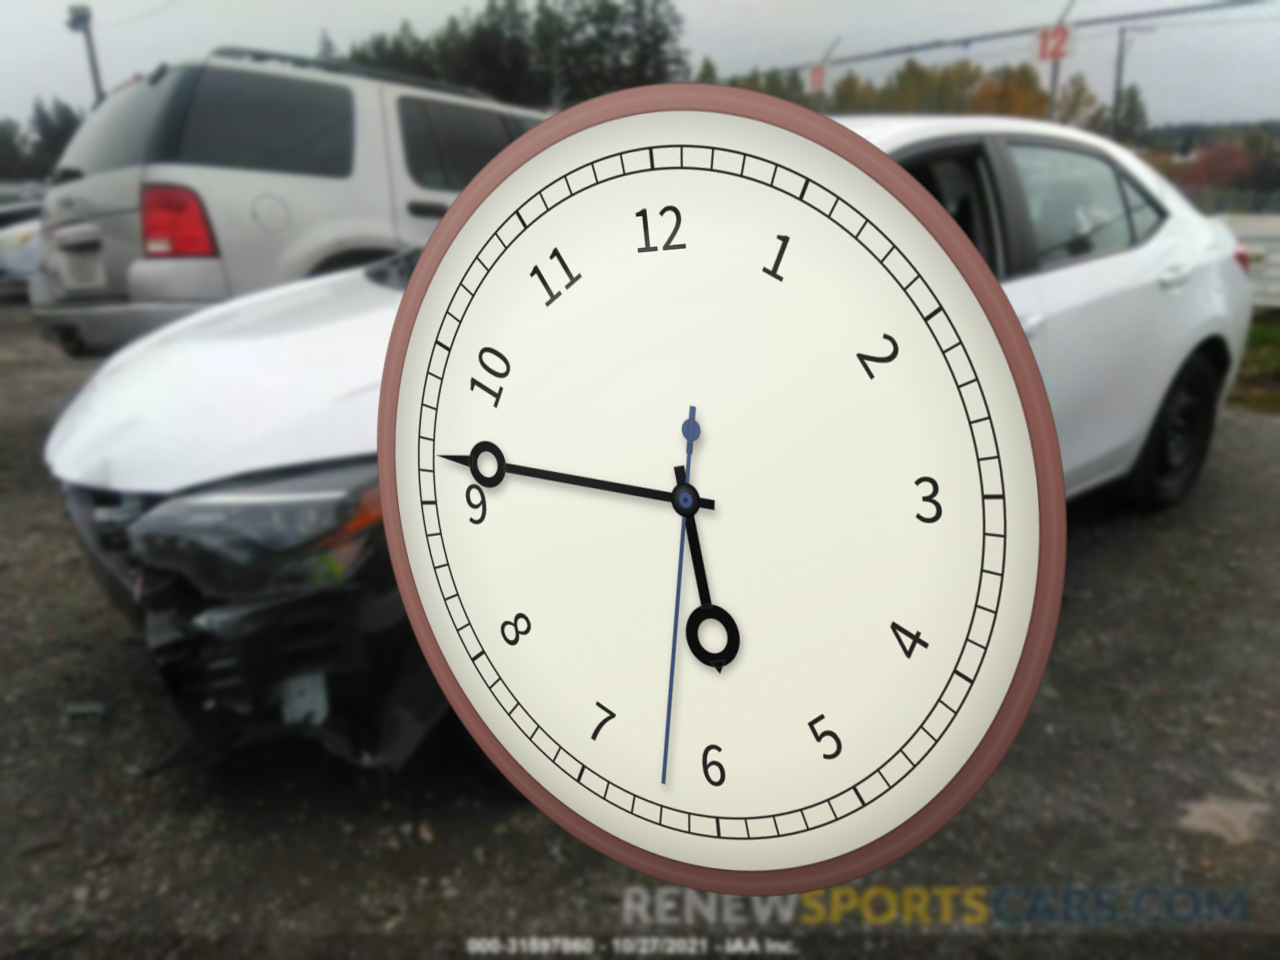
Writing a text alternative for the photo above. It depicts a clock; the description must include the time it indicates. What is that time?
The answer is 5:46:32
